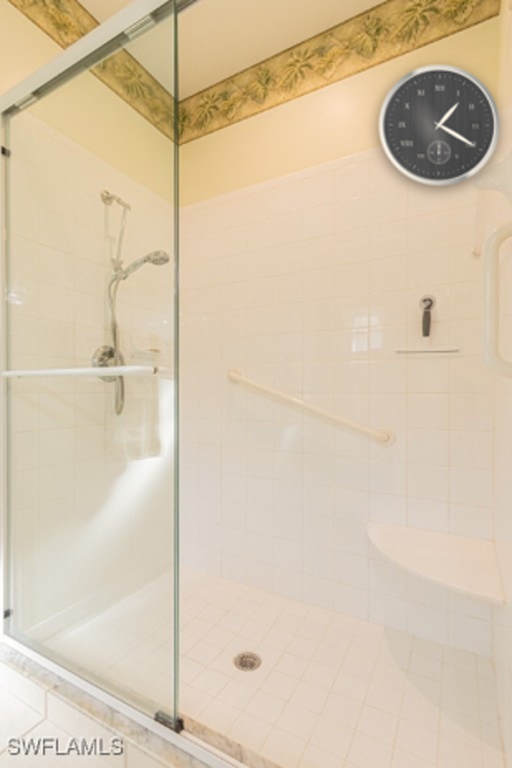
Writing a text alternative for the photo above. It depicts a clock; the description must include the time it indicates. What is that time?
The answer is 1:20
